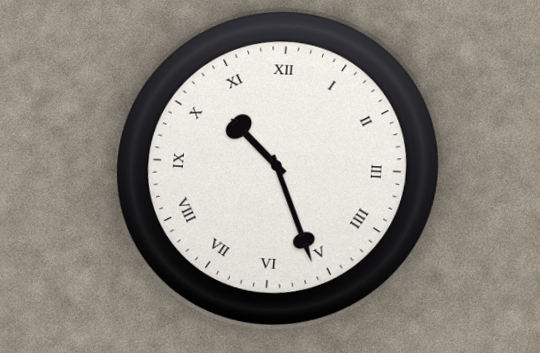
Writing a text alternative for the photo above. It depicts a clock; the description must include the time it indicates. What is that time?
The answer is 10:26
